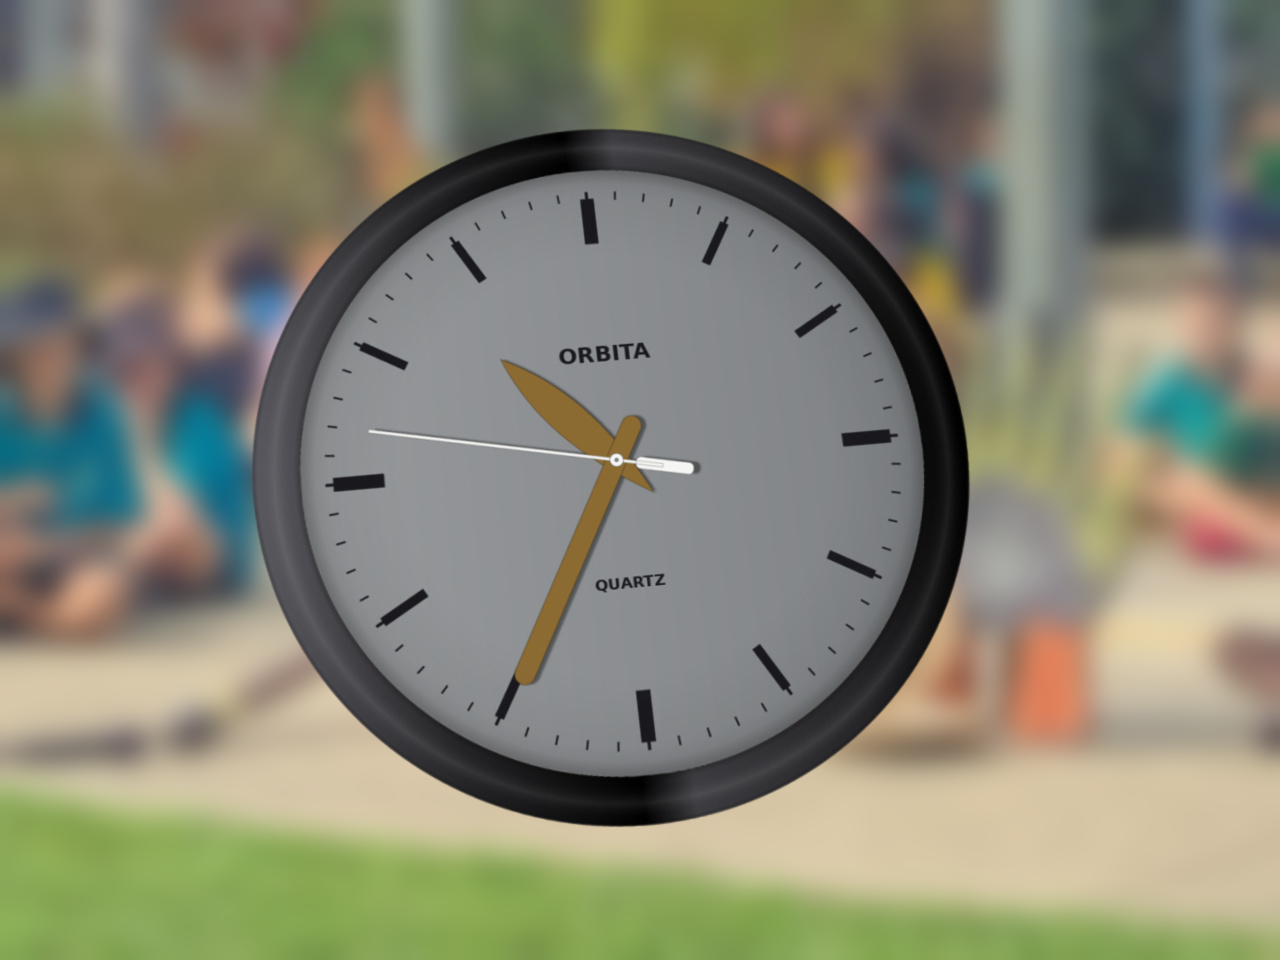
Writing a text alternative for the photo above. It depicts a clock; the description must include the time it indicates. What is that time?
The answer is 10:34:47
